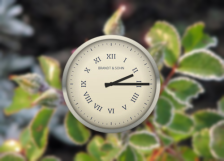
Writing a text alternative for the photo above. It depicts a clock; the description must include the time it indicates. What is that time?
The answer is 2:15
